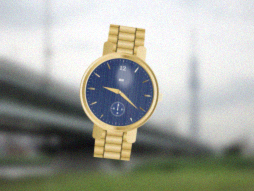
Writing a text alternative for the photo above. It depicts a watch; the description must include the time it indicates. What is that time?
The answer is 9:21
